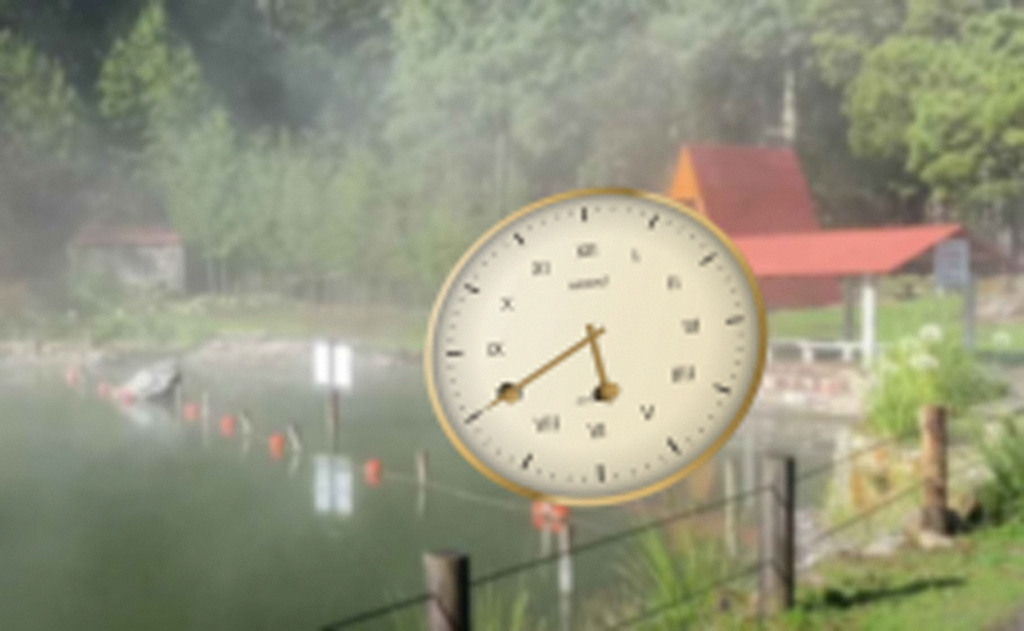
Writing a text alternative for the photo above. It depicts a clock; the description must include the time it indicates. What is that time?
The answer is 5:40
